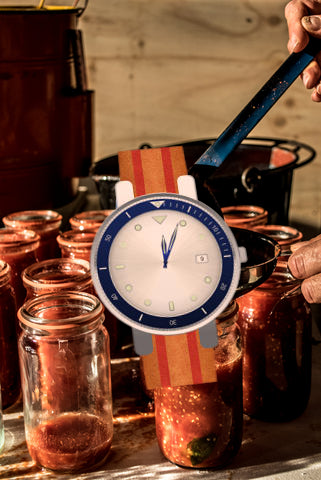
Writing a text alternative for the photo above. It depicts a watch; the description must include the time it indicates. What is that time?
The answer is 12:04
